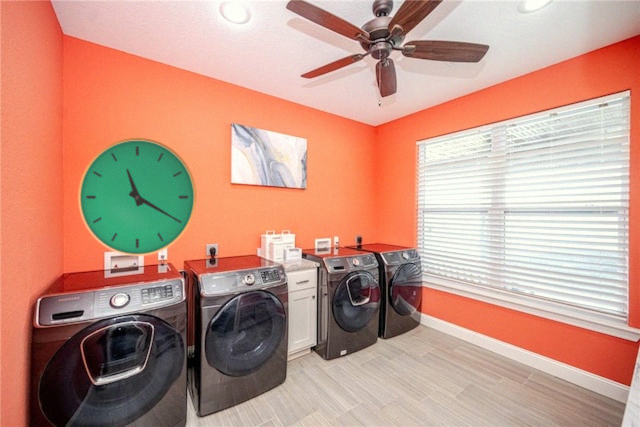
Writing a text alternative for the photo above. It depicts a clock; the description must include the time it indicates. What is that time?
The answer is 11:20
